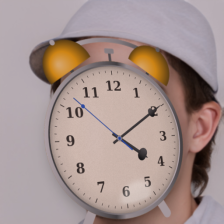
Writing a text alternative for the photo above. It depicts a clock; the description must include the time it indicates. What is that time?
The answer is 4:09:52
